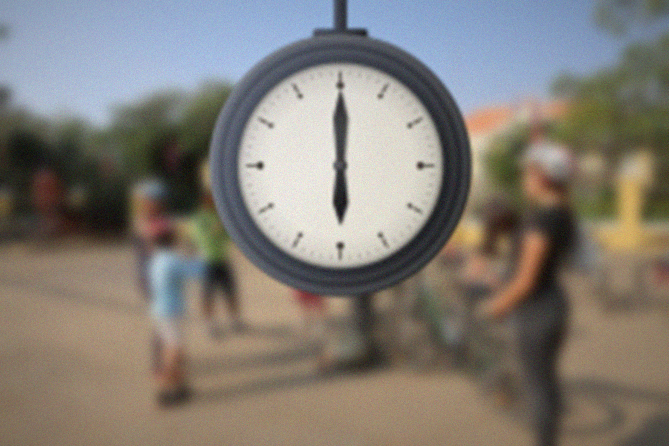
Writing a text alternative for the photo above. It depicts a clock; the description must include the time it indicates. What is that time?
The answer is 6:00
